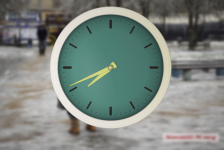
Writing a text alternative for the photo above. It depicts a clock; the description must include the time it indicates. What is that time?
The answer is 7:41
